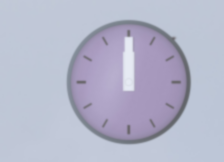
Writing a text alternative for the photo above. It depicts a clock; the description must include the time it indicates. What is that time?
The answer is 12:00
